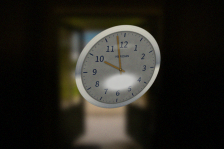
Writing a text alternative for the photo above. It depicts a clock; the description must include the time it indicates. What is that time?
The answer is 9:58
